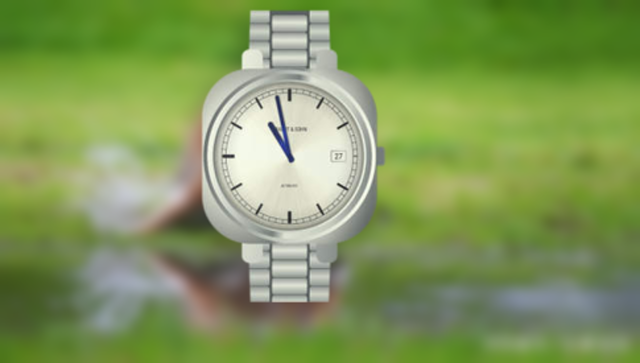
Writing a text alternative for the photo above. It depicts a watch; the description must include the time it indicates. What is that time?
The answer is 10:58
